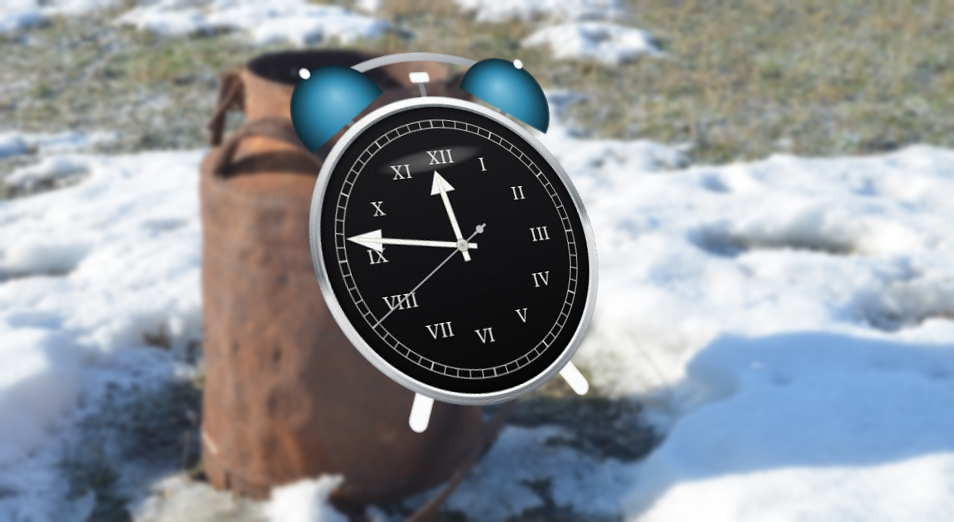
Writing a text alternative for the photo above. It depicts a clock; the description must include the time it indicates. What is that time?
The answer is 11:46:40
